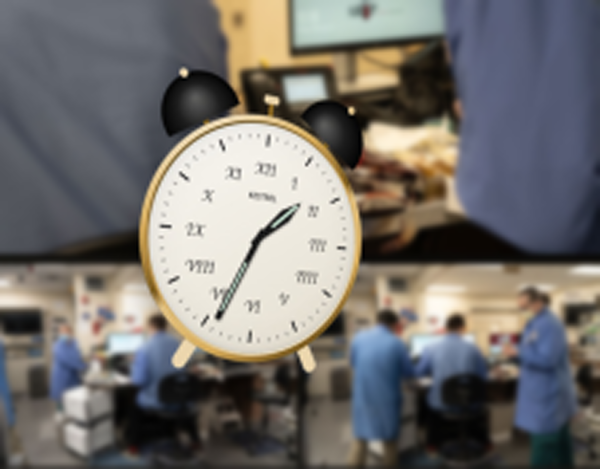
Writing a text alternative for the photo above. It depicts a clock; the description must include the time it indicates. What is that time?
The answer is 1:34
